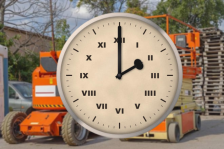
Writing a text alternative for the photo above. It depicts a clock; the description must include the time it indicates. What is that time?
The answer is 2:00
